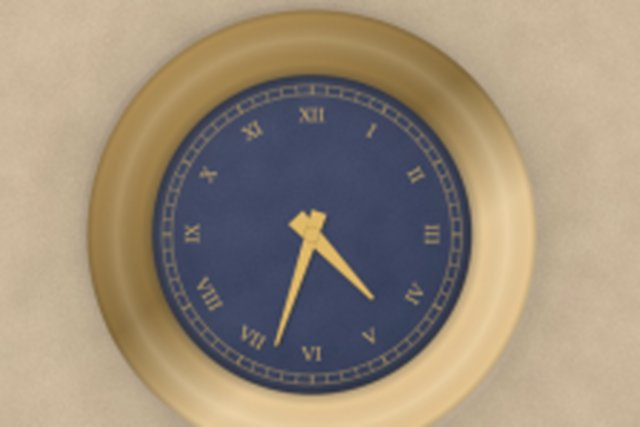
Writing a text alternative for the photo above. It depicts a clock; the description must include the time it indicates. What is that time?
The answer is 4:33
